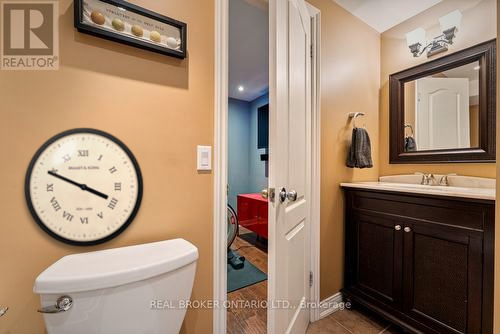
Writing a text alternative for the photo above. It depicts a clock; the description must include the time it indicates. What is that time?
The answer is 3:49
